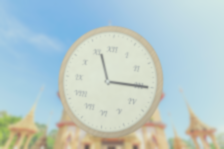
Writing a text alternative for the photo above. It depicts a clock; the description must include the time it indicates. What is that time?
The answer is 11:15
